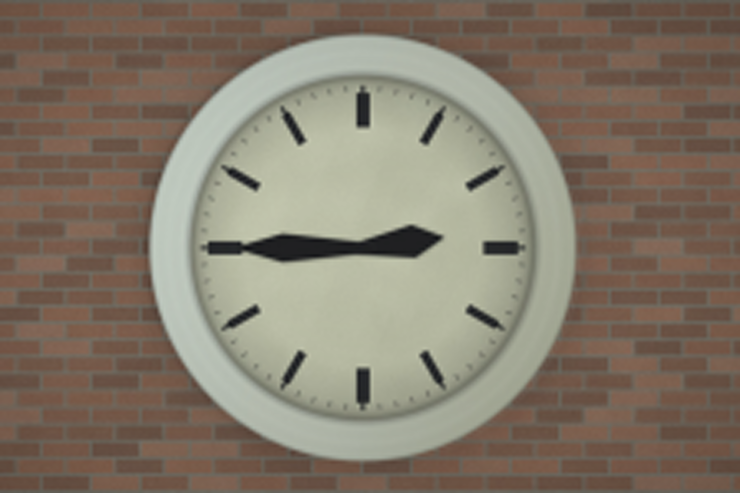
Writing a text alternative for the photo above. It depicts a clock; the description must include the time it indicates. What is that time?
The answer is 2:45
